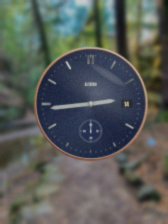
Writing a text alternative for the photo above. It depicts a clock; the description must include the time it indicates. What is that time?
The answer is 2:44
